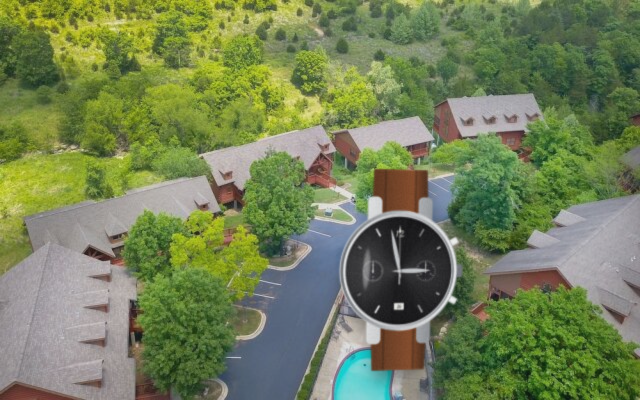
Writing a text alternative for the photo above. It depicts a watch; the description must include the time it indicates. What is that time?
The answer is 2:58
